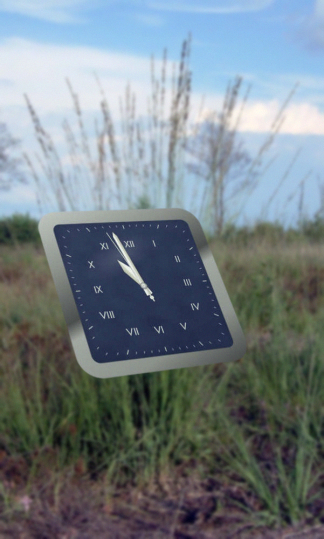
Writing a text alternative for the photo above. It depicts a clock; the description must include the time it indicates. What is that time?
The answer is 10:57:57
